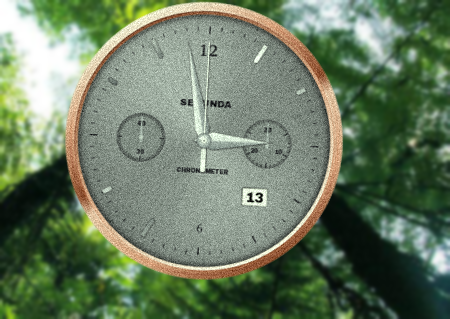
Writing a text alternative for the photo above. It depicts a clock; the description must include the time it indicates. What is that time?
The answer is 2:58
